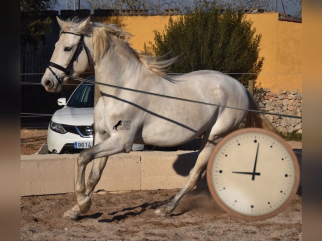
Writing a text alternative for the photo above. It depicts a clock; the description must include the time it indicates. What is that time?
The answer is 9:01
